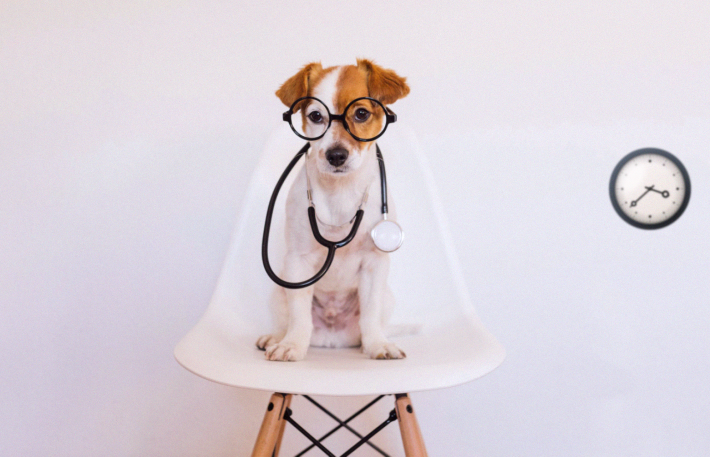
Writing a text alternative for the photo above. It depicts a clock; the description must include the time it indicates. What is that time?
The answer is 3:38
